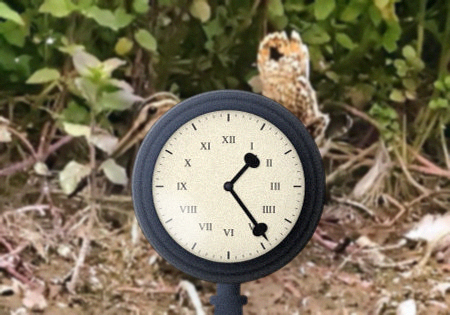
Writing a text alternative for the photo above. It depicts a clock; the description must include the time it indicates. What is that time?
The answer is 1:24
